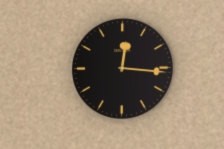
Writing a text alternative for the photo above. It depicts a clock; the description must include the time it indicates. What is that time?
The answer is 12:16
